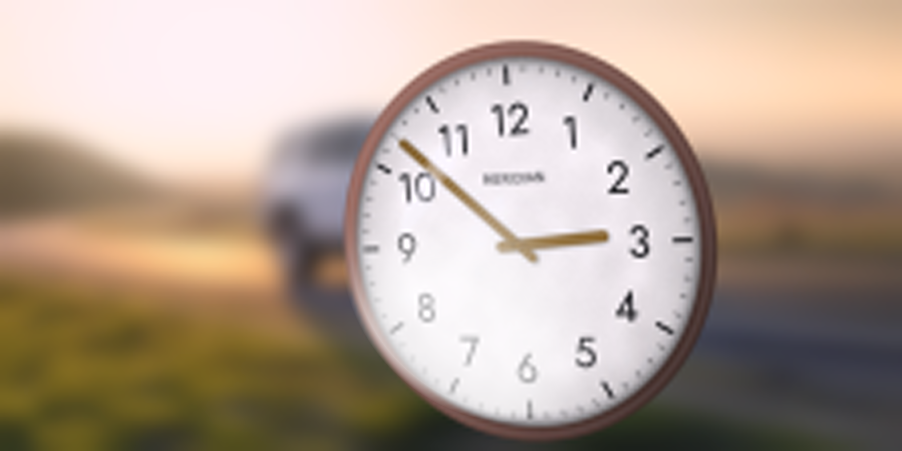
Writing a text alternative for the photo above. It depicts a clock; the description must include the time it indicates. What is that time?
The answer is 2:52
